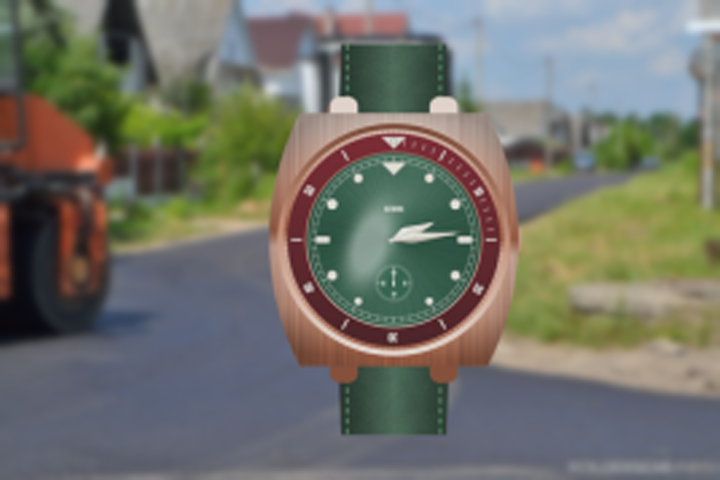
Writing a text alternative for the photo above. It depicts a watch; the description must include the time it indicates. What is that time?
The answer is 2:14
